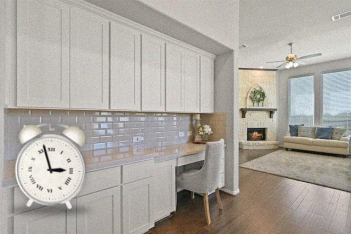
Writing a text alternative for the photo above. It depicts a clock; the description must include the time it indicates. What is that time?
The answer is 2:57
